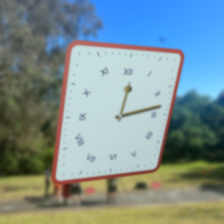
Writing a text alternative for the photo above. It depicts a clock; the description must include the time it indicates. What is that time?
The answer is 12:13
